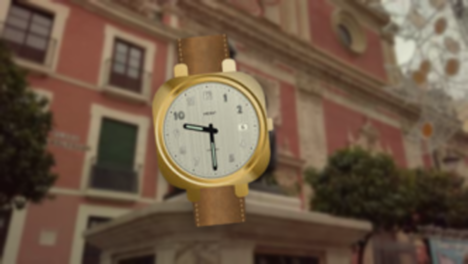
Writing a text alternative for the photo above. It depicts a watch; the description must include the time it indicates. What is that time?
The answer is 9:30
